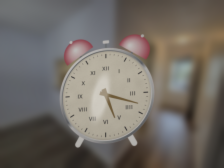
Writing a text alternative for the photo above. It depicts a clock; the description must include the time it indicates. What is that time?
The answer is 5:18
